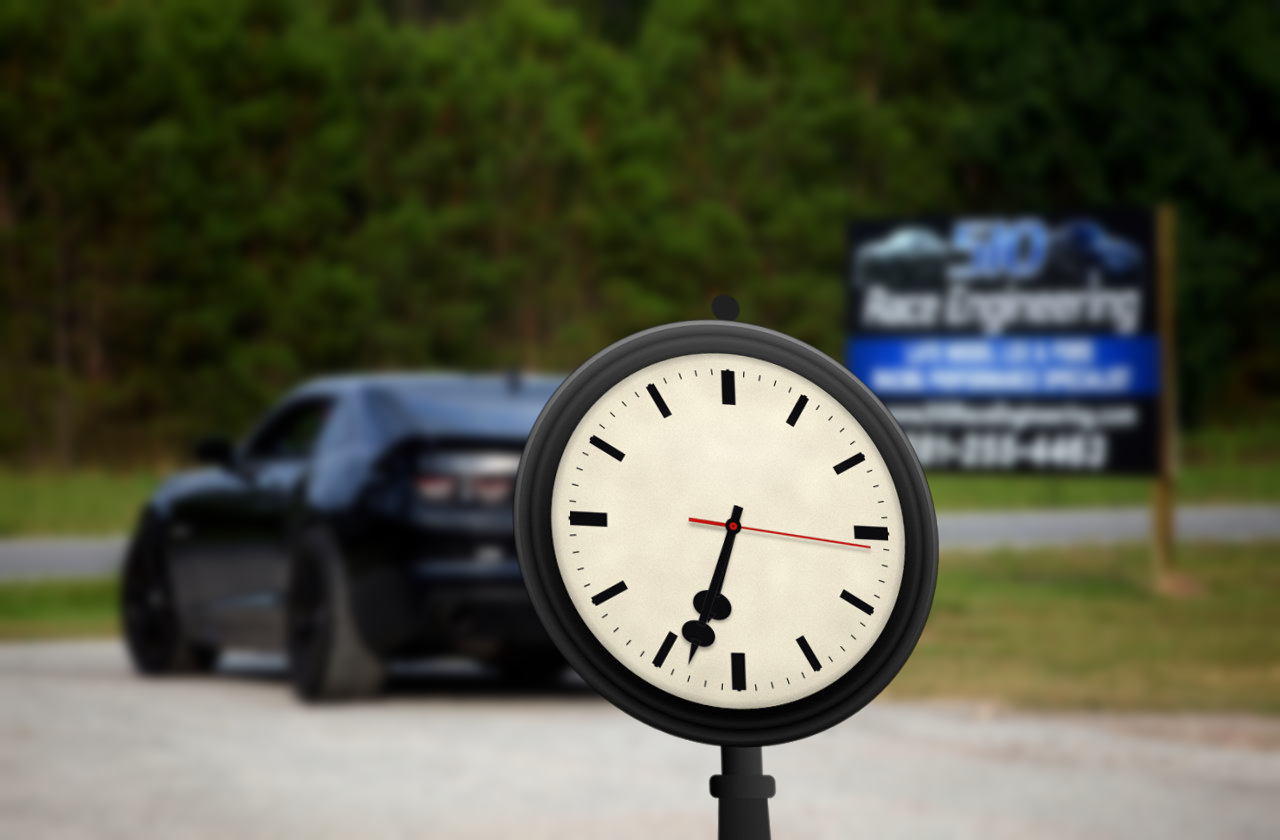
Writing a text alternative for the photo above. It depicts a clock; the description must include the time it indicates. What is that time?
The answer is 6:33:16
